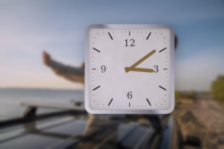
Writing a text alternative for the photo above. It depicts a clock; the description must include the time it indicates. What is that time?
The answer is 3:09
